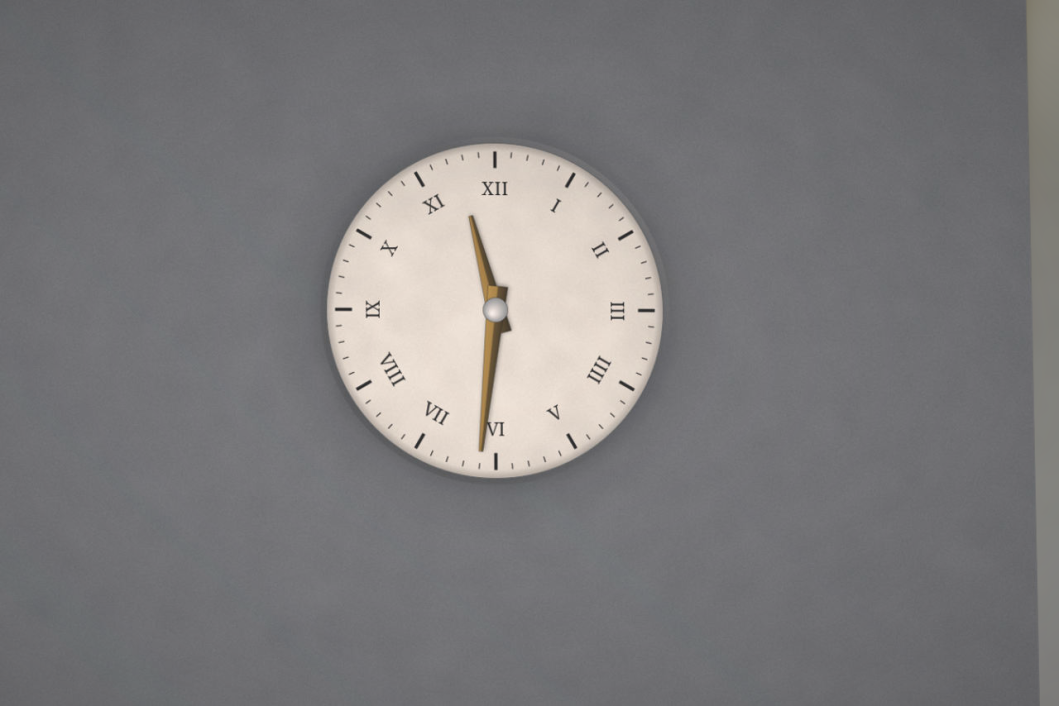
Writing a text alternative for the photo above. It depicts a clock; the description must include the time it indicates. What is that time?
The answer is 11:31
